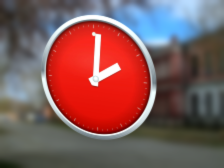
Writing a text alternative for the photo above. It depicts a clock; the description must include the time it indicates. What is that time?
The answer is 2:01
